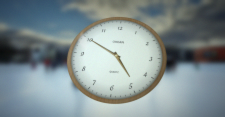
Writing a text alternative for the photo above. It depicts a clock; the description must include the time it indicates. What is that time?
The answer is 4:50
